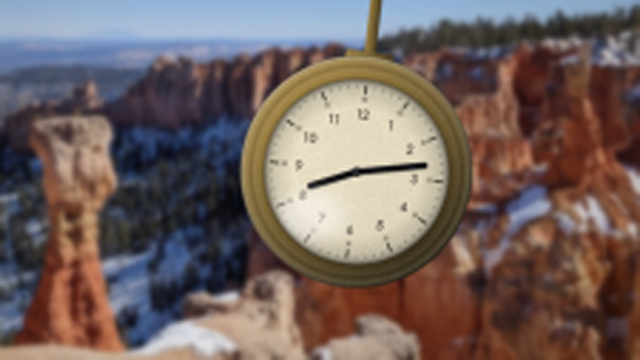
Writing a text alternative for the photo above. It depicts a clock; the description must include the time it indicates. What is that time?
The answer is 8:13
